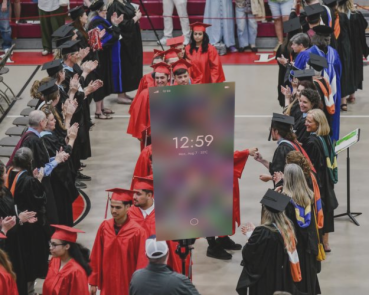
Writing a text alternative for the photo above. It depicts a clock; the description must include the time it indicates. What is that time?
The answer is 12:59
